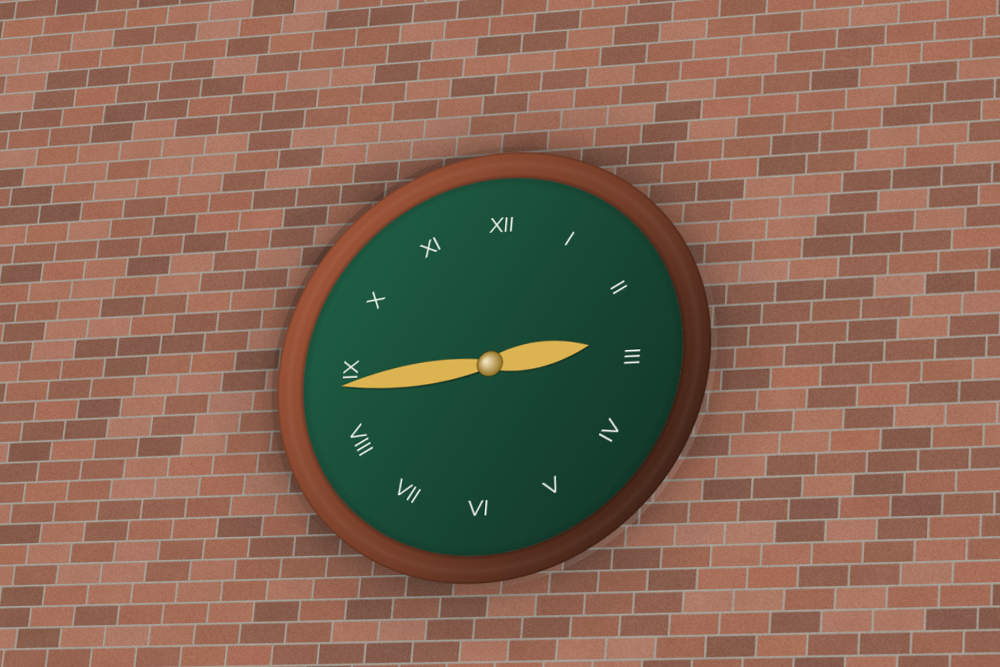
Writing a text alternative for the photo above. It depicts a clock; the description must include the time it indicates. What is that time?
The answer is 2:44
